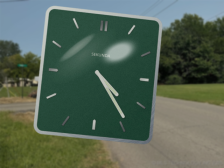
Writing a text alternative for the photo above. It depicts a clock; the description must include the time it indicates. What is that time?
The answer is 4:24
